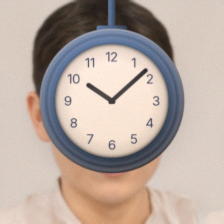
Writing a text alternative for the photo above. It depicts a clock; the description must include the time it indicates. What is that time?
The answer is 10:08
